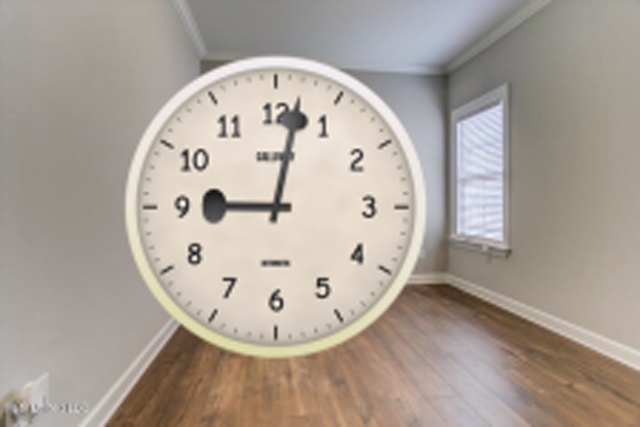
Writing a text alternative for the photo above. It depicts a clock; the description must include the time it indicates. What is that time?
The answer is 9:02
